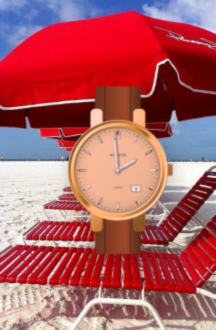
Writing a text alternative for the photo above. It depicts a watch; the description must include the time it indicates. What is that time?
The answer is 1:59
